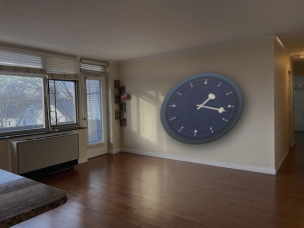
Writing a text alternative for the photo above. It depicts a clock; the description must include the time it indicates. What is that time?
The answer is 1:17
